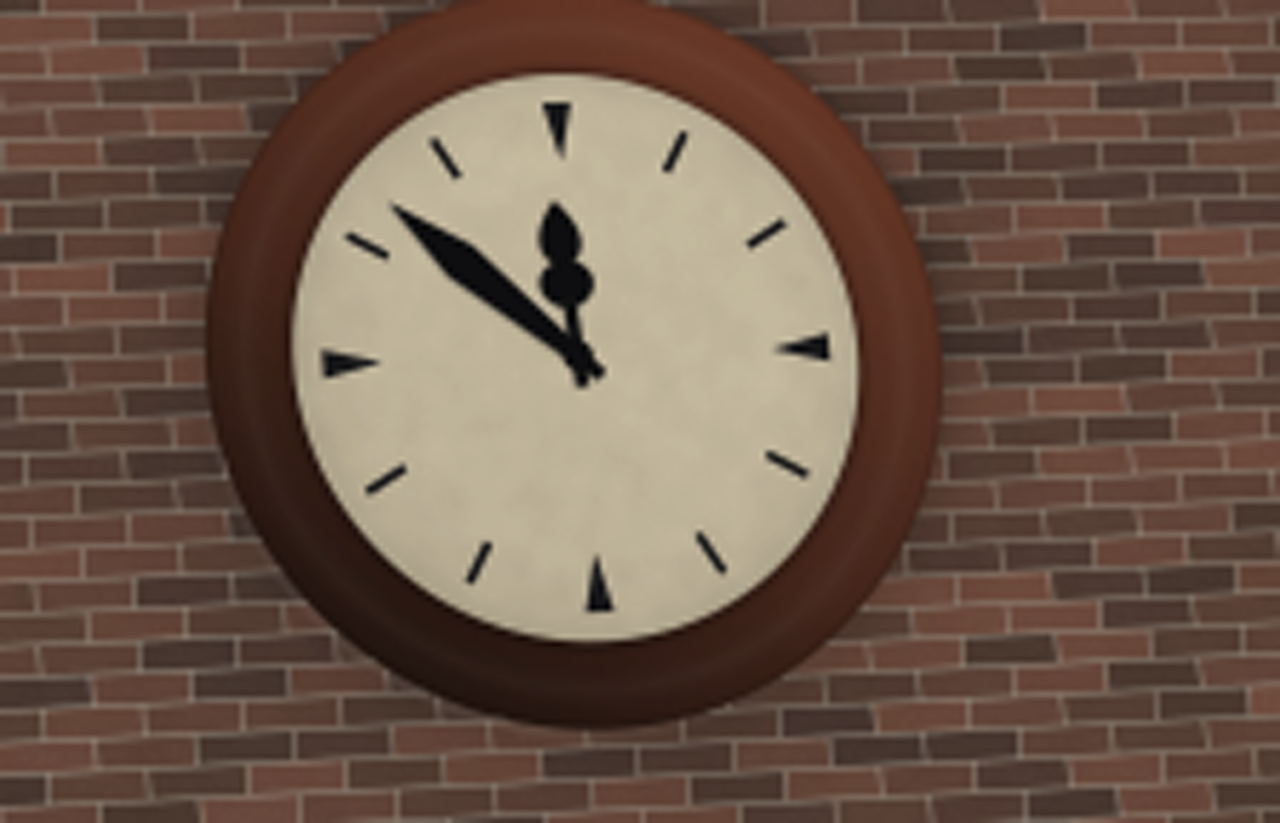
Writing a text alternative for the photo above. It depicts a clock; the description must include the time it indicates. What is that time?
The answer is 11:52
